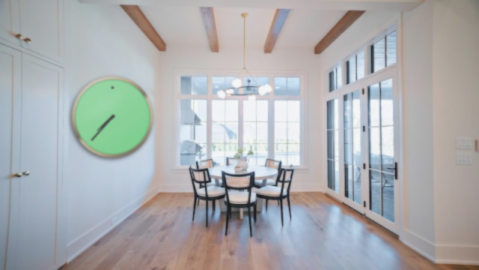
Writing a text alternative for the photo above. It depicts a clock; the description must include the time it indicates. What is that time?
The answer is 7:37
